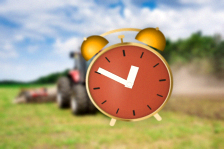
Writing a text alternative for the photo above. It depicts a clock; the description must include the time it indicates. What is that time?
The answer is 12:51
